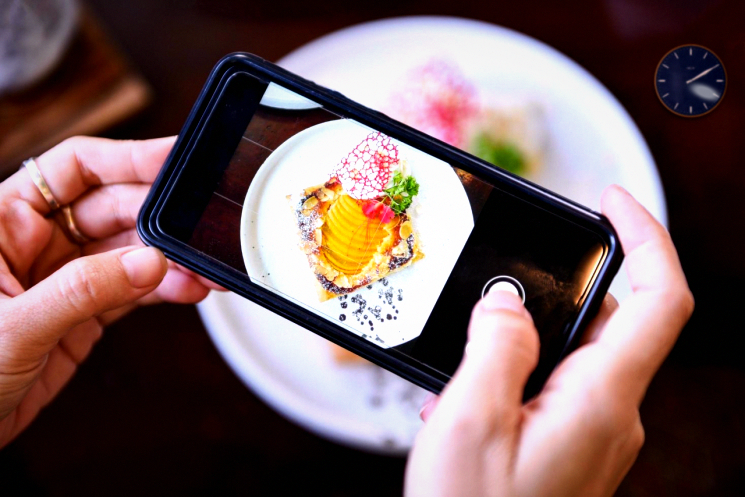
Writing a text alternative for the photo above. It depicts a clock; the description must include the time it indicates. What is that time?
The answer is 2:10
